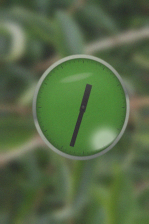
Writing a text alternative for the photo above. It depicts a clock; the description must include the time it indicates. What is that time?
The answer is 12:33
